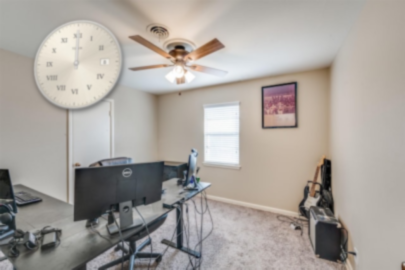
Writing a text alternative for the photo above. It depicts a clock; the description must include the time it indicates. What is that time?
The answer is 12:00
